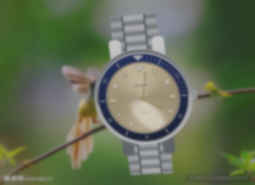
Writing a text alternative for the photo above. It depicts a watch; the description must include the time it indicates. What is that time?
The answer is 4:02
